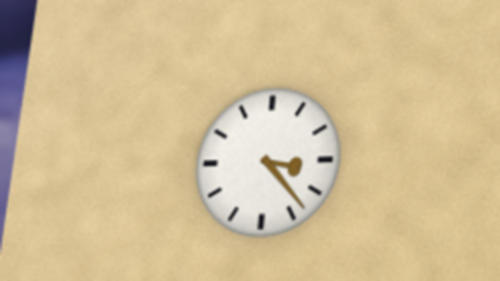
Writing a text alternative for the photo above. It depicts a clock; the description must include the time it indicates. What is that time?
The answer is 3:23
